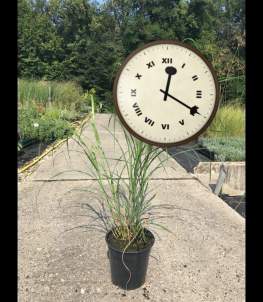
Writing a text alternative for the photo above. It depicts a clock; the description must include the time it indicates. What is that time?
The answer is 12:20
